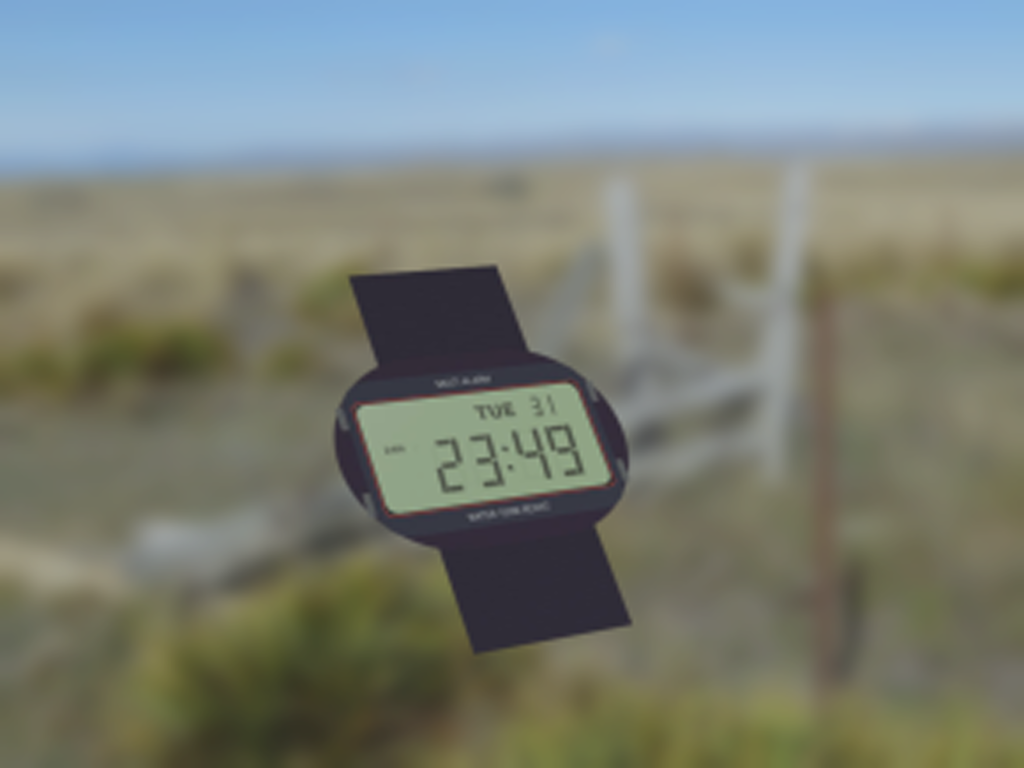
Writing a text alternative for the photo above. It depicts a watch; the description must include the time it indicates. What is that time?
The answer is 23:49
